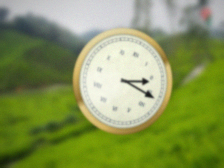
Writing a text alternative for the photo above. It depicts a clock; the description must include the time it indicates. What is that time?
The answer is 2:16
